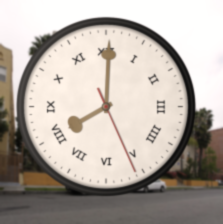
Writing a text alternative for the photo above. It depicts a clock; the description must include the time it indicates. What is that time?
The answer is 8:00:26
